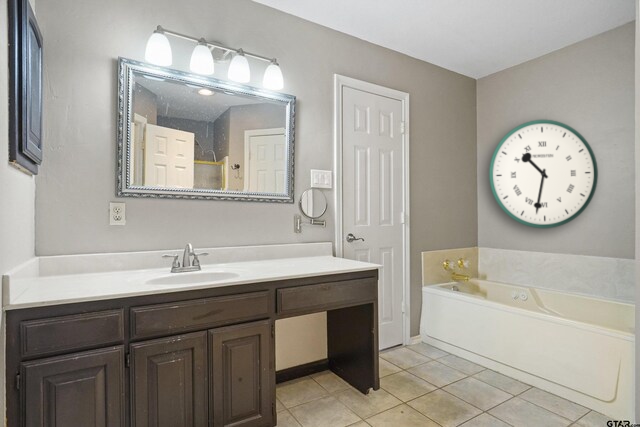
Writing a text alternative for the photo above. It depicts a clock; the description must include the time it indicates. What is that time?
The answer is 10:32
